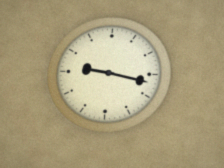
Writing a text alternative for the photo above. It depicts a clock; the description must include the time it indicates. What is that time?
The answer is 9:17
